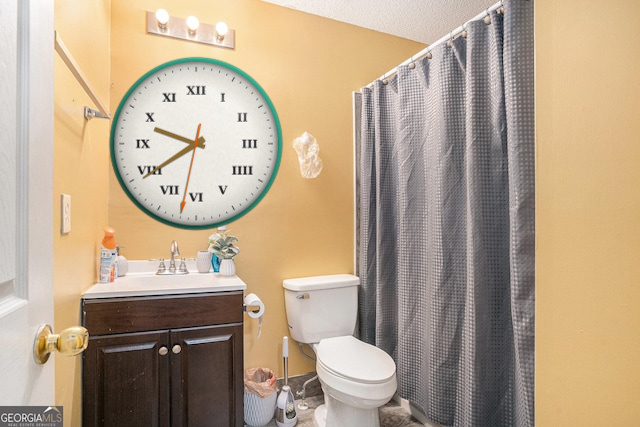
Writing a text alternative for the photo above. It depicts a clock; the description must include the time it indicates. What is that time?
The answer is 9:39:32
